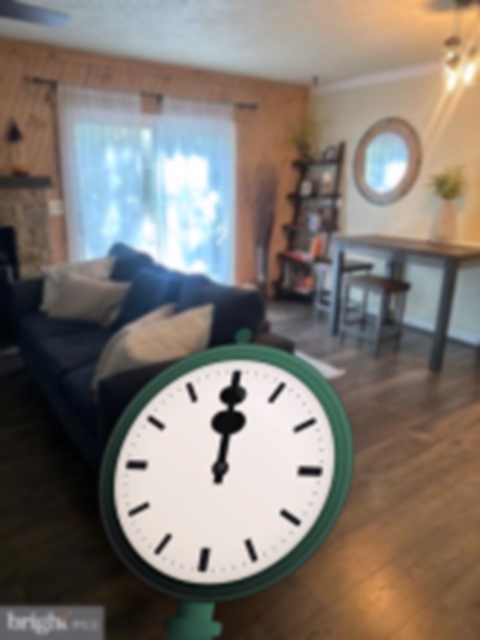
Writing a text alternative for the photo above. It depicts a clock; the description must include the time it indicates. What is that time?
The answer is 12:00
